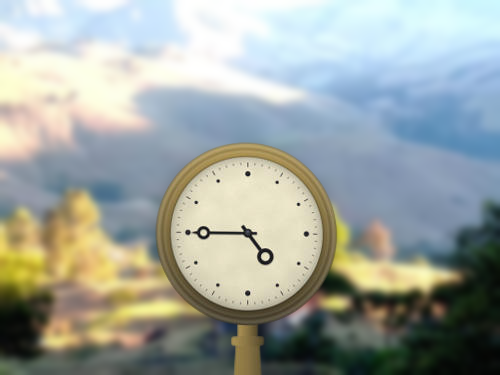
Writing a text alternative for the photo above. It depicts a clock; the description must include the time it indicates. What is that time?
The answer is 4:45
